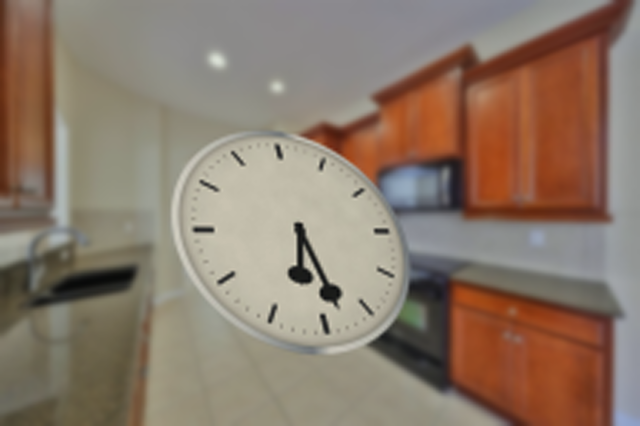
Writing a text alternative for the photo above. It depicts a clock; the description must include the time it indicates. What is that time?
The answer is 6:28
